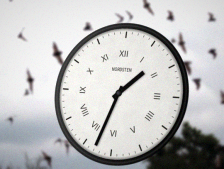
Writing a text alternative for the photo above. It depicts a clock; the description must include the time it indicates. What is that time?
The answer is 1:33
